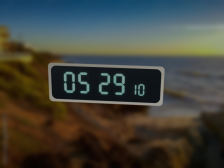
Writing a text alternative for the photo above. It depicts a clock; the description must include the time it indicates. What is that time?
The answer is 5:29:10
